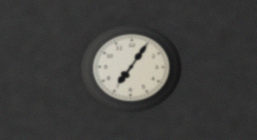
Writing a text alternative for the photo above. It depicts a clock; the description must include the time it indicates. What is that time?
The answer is 7:05
